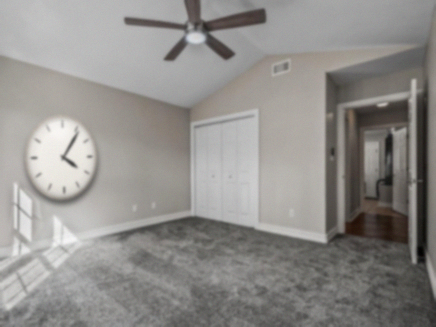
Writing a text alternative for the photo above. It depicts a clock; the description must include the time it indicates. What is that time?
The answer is 4:06
